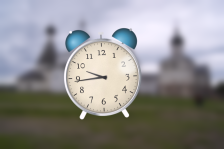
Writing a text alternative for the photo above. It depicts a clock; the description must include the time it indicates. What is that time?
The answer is 9:44
